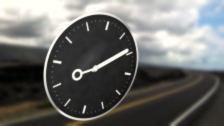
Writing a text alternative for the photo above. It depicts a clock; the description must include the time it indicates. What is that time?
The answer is 8:09
